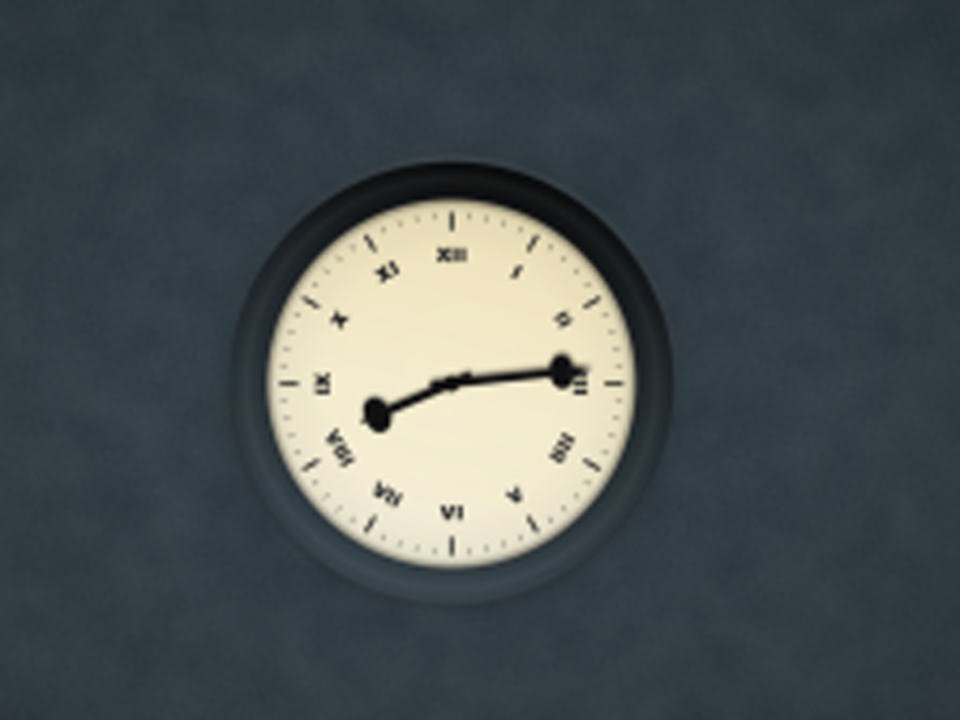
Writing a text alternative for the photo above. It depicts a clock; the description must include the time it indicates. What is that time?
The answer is 8:14
